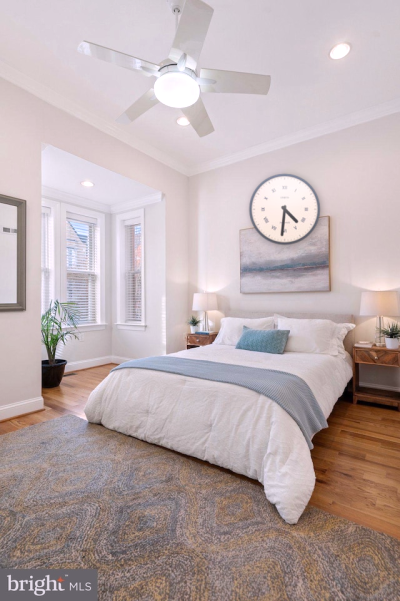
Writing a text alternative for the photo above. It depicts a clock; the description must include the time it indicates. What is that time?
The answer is 4:31
